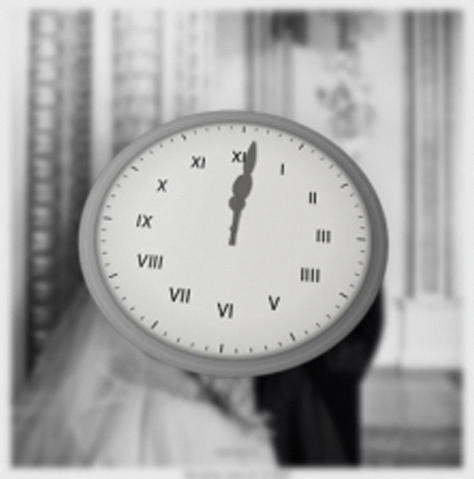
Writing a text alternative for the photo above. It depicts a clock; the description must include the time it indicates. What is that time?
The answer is 12:01
